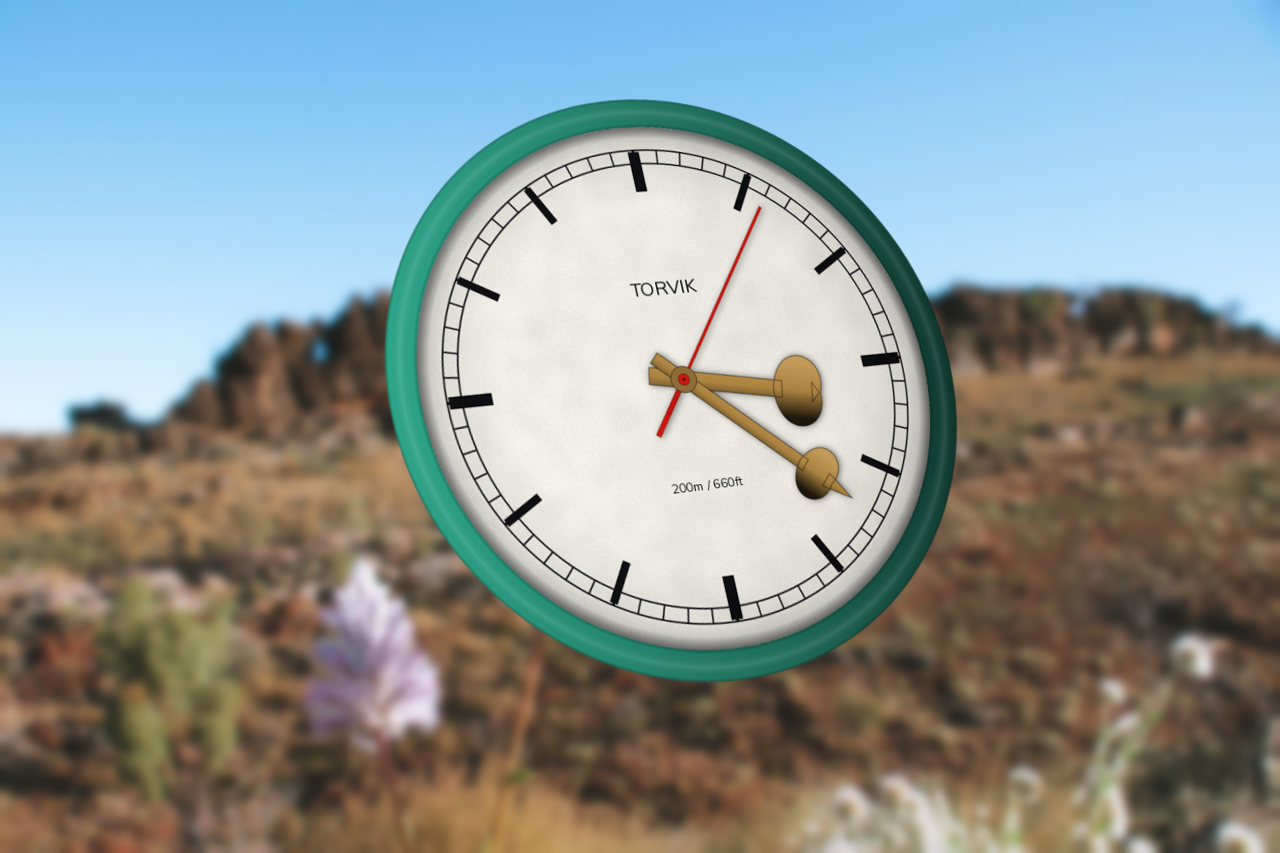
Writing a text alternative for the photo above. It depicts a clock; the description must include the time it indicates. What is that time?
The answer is 3:22:06
